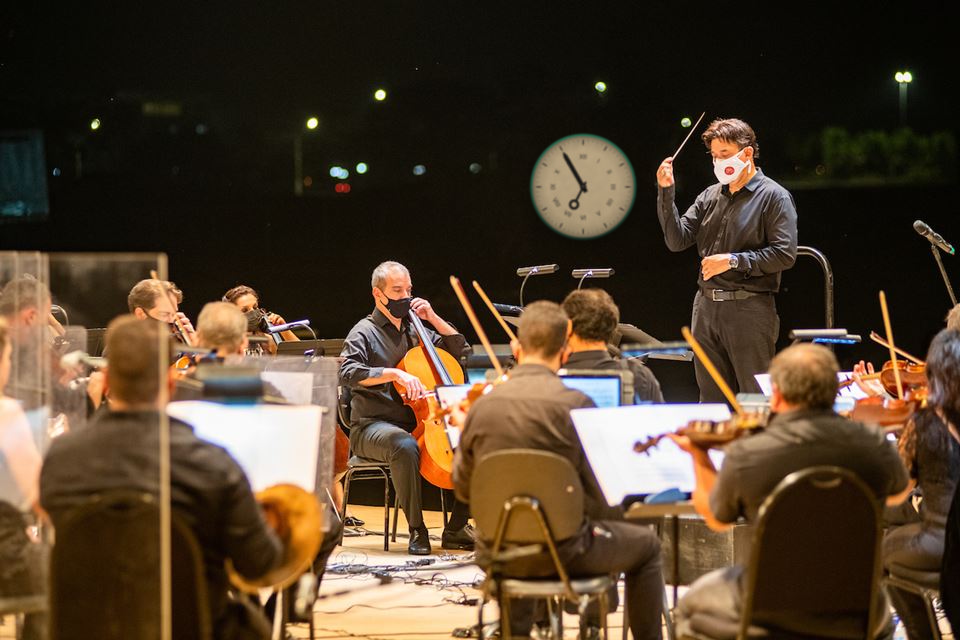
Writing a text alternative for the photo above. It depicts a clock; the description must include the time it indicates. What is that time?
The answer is 6:55
